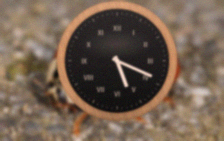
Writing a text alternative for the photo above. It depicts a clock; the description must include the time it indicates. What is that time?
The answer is 5:19
